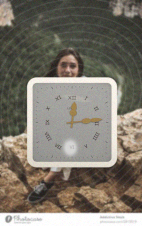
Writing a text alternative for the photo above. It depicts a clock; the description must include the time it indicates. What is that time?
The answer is 12:14
